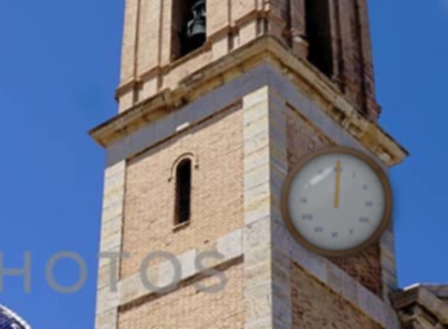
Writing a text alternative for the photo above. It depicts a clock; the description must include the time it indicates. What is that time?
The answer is 12:00
